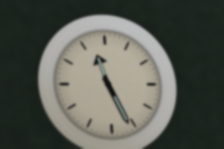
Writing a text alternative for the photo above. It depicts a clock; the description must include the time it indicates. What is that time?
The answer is 11:26
